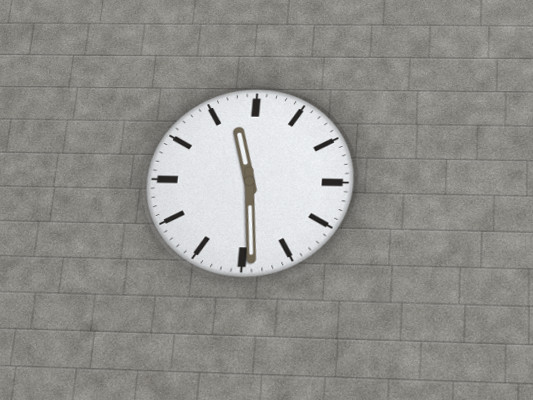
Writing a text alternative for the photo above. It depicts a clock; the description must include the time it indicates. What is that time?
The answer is 11:29
